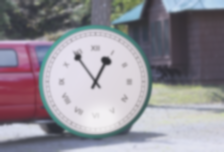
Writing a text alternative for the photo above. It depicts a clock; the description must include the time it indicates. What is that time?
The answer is 12:54
